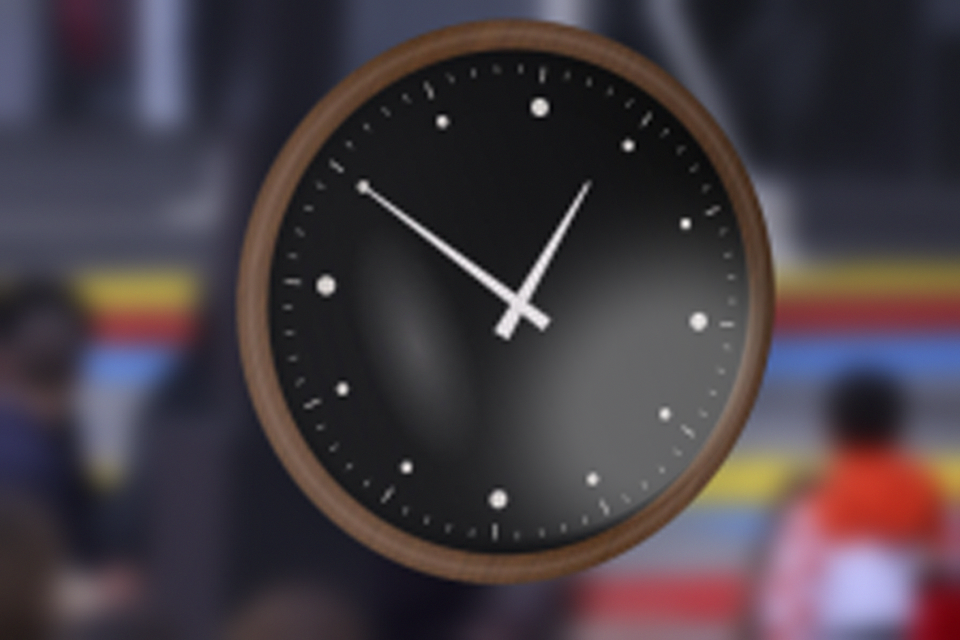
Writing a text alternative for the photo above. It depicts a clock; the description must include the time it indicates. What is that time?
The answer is 12:50
